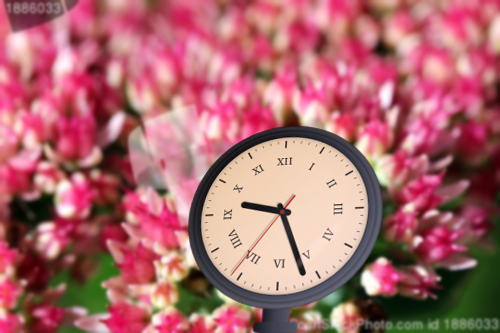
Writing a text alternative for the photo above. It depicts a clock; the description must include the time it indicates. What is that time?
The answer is 9:26:36
